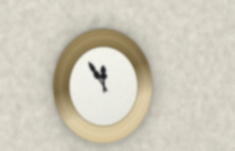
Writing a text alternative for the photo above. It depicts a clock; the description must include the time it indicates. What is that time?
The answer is 11:54
